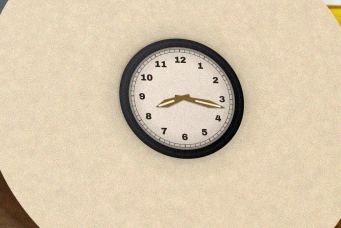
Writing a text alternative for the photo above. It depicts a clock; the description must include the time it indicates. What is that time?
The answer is 8:17
